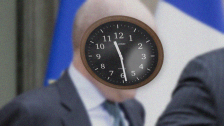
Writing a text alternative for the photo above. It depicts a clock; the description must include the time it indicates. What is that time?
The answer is 11:29
